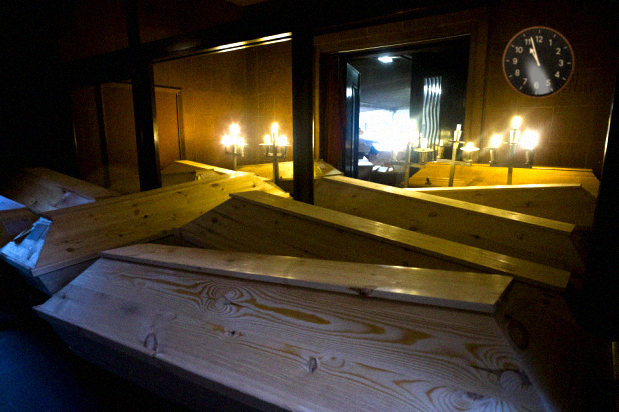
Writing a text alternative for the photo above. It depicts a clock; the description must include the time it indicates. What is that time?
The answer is 10:57
